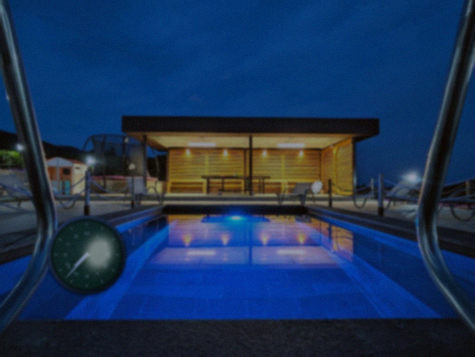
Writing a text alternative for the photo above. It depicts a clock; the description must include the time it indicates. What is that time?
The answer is 7:37
